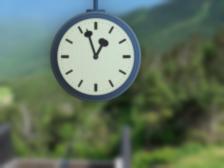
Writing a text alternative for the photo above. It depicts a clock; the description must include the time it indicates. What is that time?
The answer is 12:57
